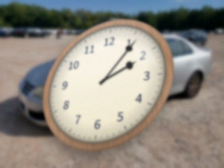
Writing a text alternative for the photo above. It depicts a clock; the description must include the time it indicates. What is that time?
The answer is 2:06
